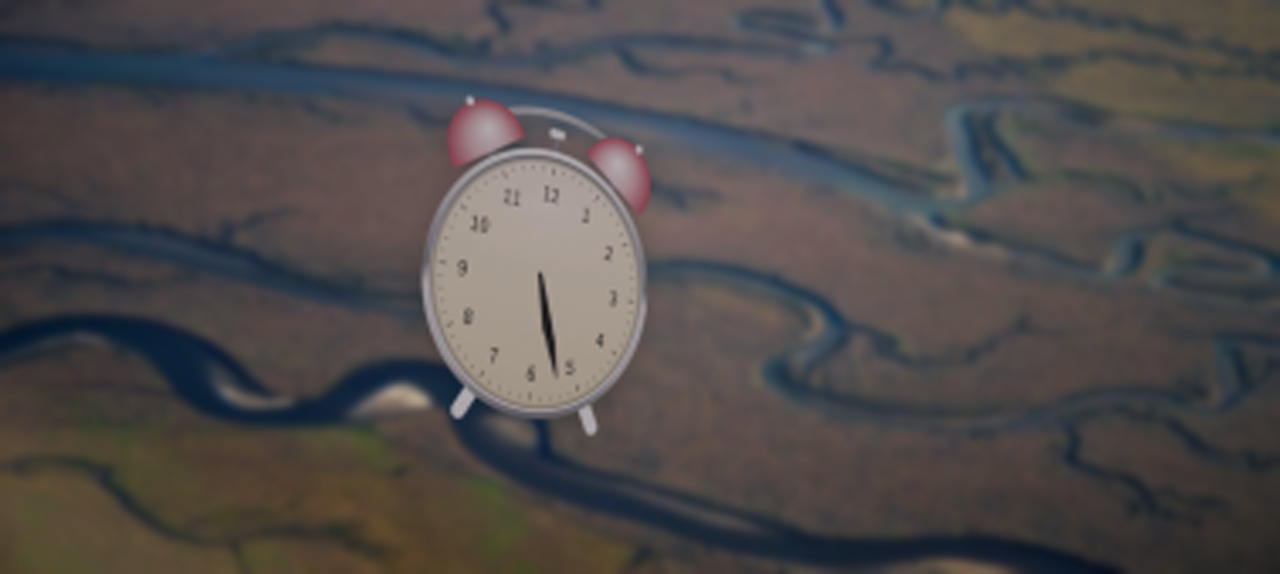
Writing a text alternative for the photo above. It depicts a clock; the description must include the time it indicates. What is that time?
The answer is 5:27
